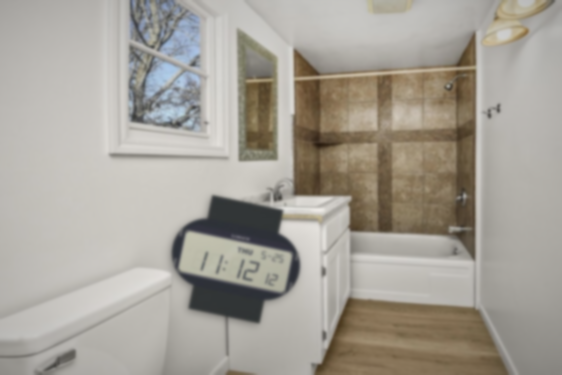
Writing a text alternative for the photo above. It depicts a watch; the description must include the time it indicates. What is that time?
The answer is 11:12
